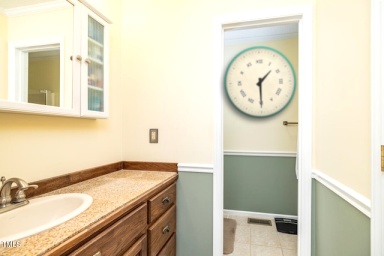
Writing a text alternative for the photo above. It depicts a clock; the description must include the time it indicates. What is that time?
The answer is 1:30
